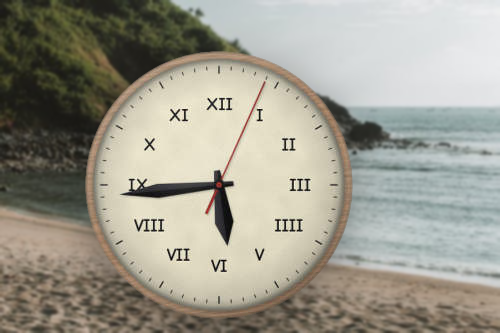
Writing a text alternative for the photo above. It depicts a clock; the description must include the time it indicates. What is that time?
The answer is 5:44:04
